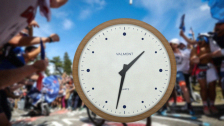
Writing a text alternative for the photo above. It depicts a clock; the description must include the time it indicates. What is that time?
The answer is 1:32
